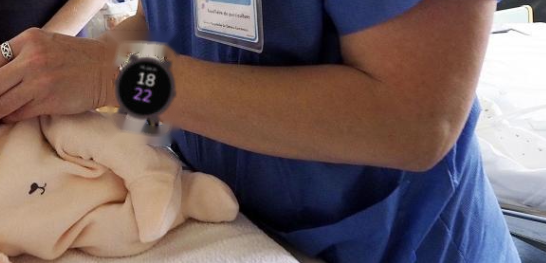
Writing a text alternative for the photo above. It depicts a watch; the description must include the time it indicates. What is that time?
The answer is 18:22
